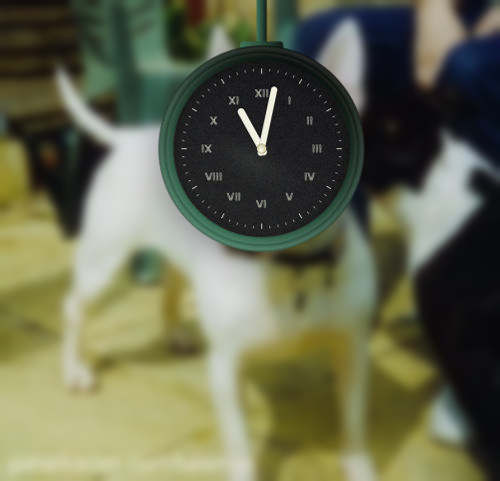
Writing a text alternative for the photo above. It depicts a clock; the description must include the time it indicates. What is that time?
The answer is 11:02
